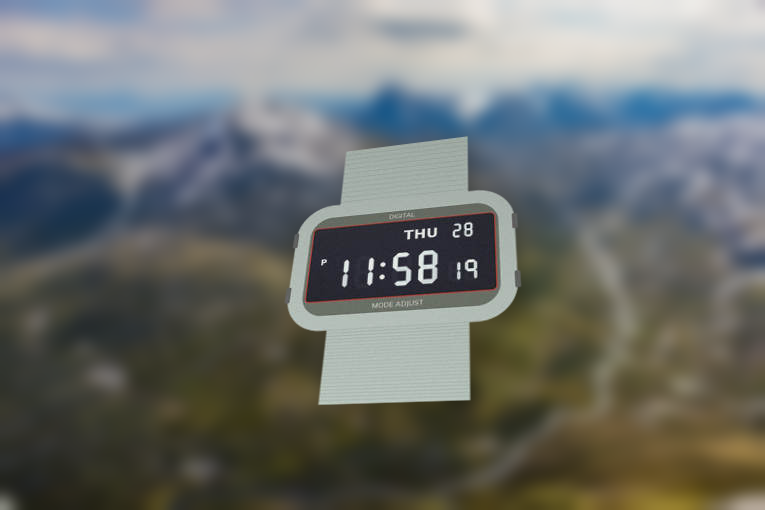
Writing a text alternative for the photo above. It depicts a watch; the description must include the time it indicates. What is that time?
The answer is 11:58:19
